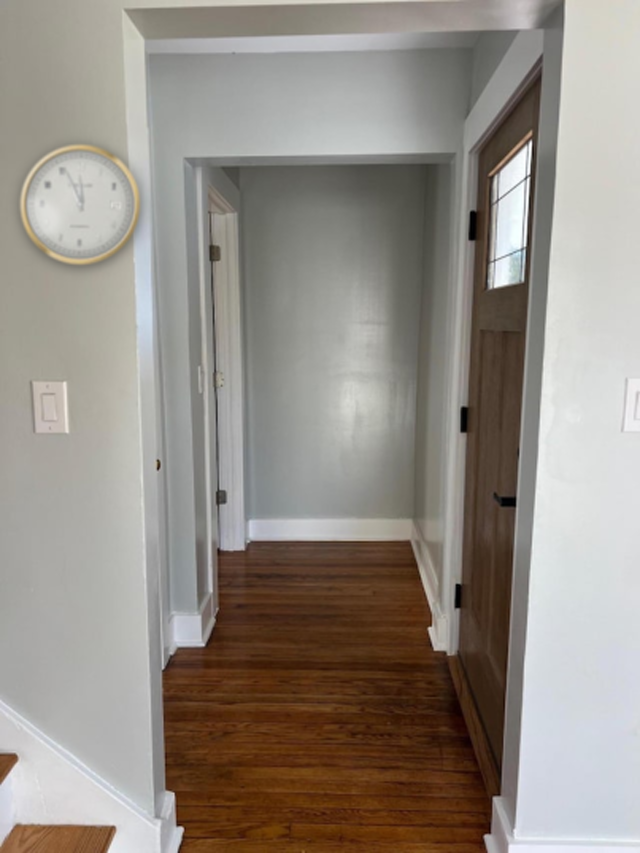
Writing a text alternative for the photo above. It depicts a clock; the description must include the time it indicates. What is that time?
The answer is 11:56
